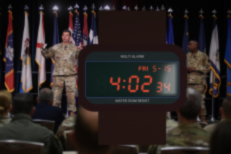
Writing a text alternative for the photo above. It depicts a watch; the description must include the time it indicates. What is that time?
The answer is 4:02:34
